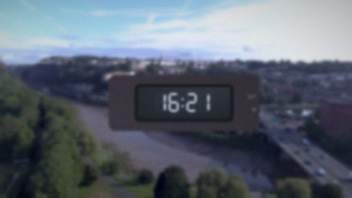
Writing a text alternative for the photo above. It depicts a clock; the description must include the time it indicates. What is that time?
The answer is 16:21
